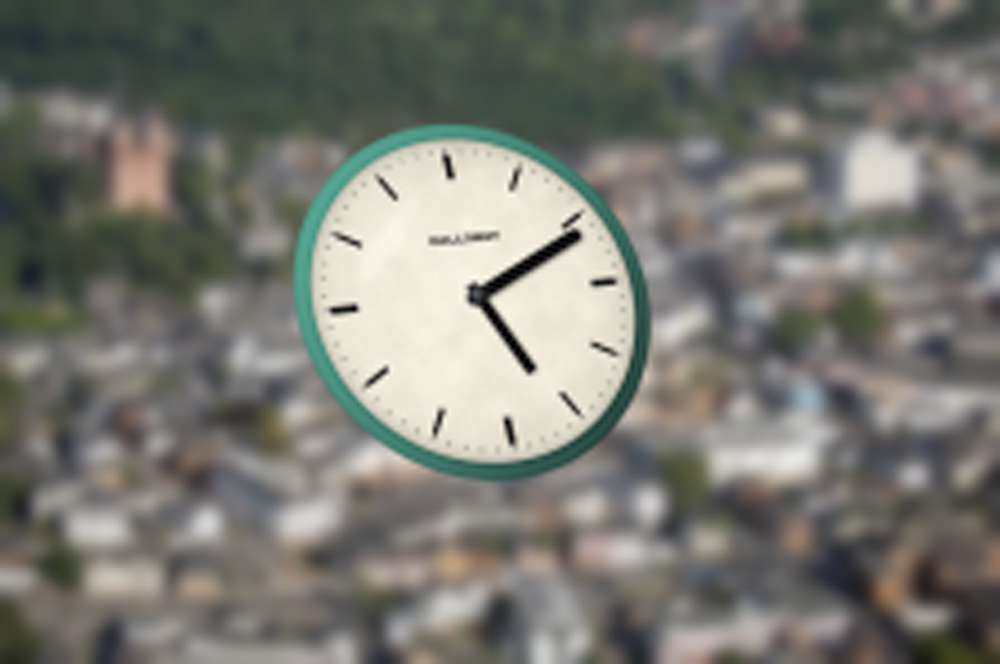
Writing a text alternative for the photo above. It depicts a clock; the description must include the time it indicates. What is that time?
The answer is 5:11
